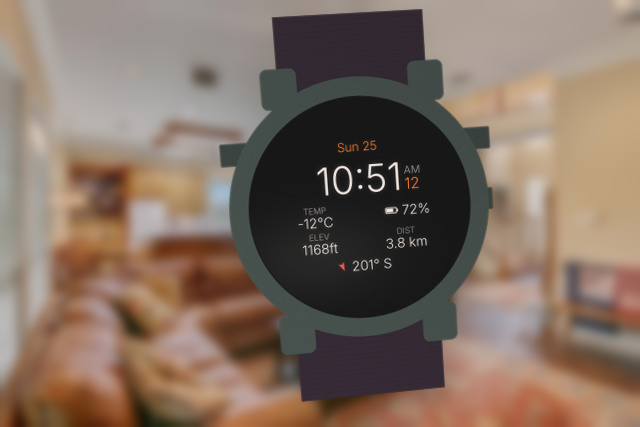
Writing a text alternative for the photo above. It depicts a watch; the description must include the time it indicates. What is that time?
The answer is 10:51:12
